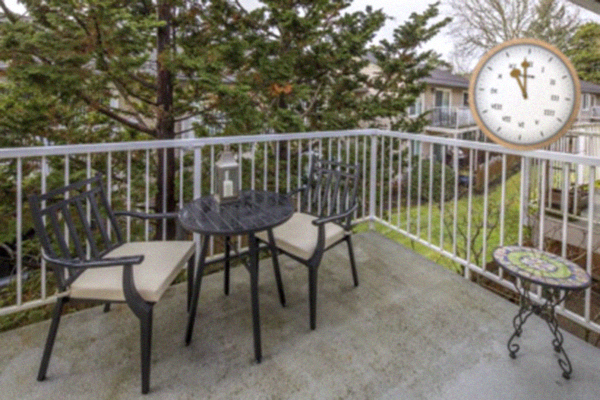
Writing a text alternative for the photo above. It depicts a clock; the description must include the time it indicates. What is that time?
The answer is 10:59
